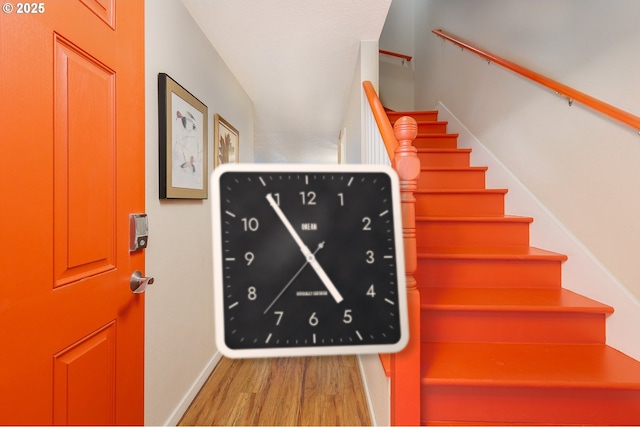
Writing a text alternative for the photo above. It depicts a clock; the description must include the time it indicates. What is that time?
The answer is 4:54:37
